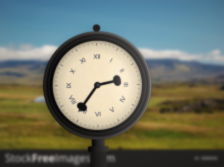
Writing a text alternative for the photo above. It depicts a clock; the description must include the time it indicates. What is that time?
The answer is 2:36
